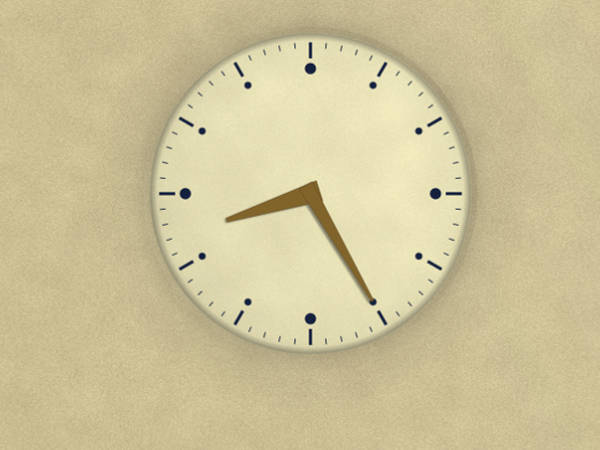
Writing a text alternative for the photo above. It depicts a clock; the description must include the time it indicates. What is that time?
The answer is 8:25
